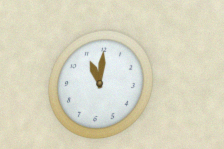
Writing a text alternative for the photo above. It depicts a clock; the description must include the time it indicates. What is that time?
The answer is 11:00
